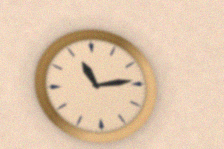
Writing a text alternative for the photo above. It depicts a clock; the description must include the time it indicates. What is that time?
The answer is 11:14
